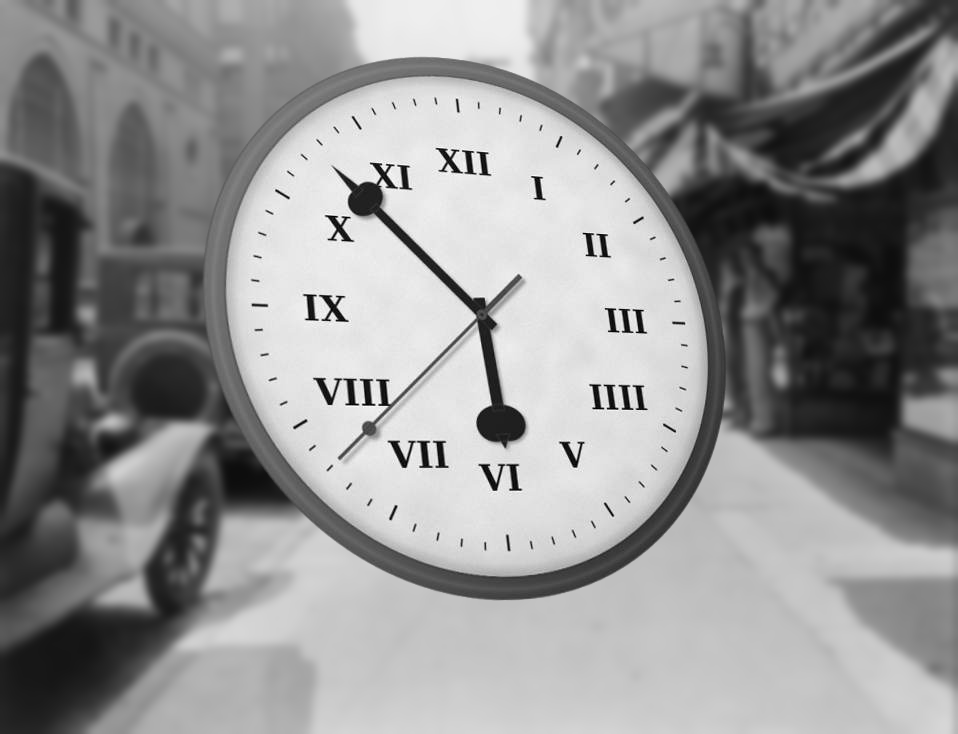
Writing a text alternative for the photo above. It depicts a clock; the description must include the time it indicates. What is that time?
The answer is 5:52:38
